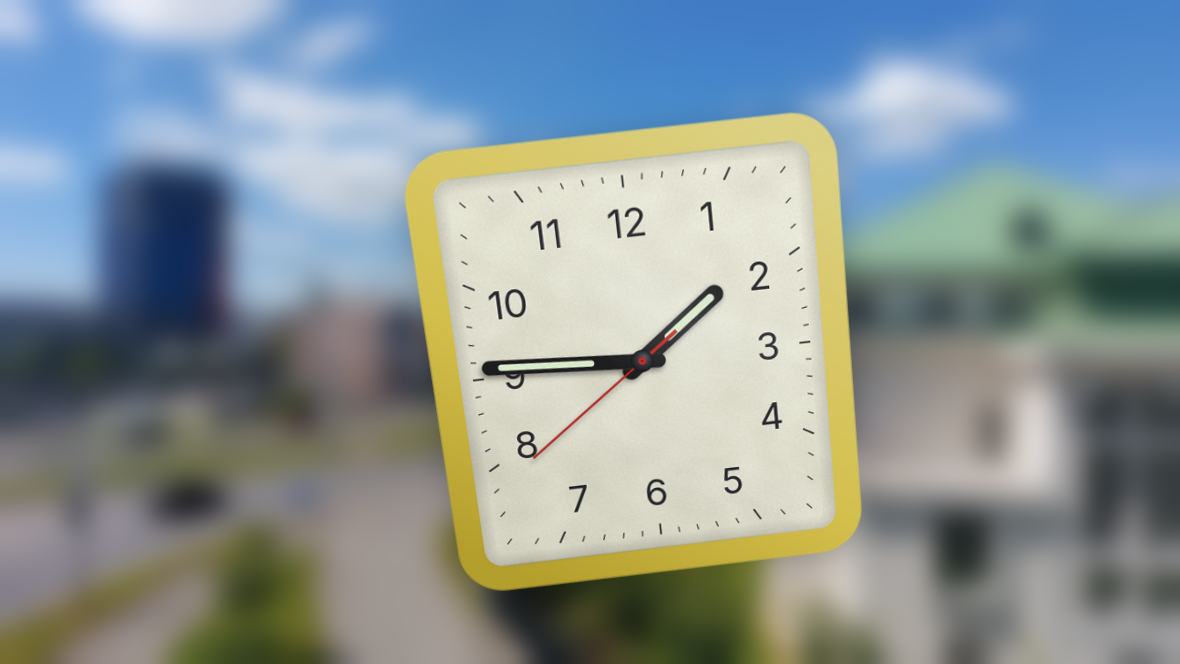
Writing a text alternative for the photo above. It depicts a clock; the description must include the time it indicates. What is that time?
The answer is 1:45:39
